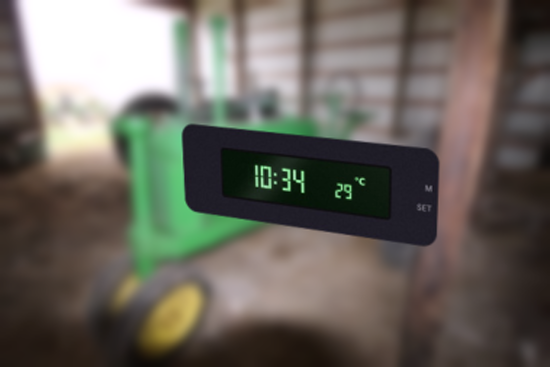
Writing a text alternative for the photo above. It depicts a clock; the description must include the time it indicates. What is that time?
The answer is 10:34
